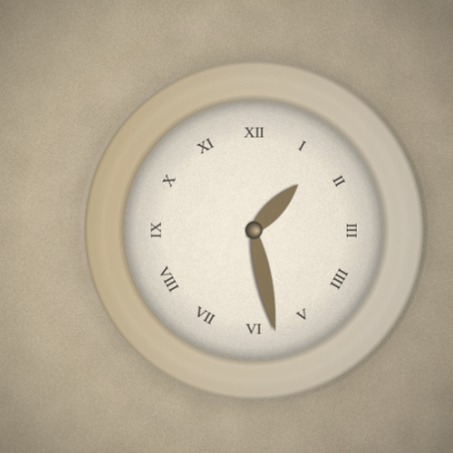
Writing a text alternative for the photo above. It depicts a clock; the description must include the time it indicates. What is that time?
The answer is 1:28
